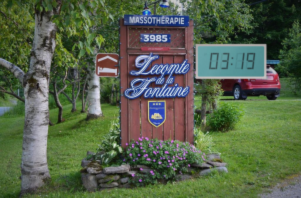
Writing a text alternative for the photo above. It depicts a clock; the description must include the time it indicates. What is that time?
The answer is 3:19
